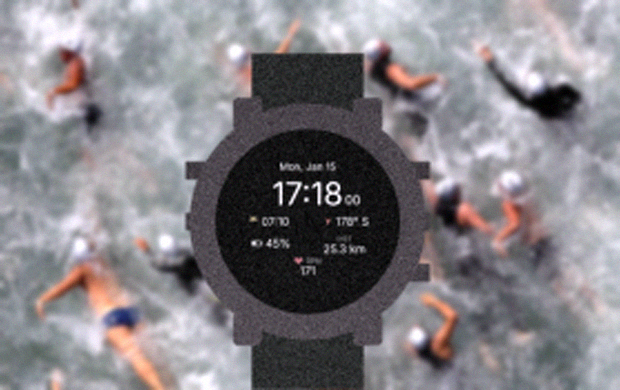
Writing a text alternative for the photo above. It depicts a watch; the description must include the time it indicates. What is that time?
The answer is 17:18
